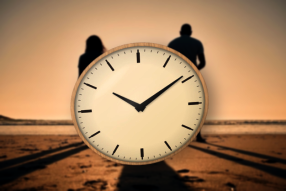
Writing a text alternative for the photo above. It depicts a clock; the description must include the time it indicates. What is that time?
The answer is 10:09
